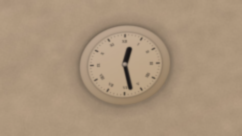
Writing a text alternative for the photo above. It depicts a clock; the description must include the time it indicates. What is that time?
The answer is 12:28
